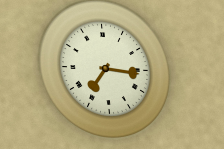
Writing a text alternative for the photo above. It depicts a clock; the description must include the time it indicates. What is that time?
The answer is 7:16
